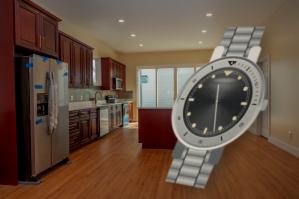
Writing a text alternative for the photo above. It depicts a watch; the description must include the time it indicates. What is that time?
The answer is 11:27
